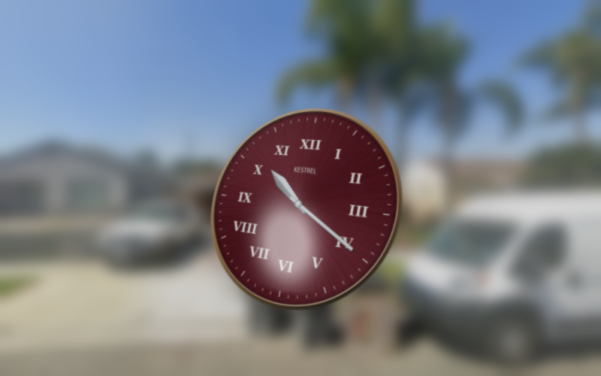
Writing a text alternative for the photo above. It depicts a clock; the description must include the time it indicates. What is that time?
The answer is 10:20
